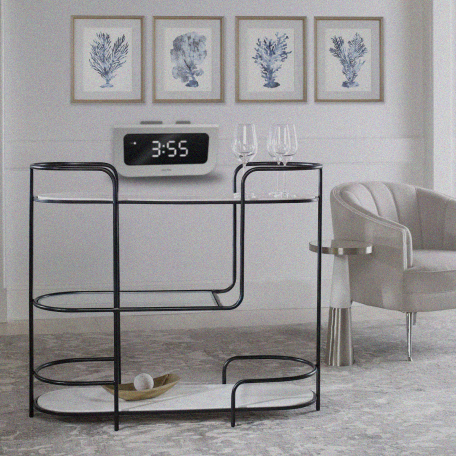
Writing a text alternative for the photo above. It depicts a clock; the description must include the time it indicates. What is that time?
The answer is 3:55
